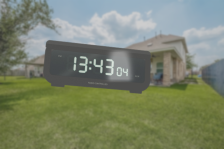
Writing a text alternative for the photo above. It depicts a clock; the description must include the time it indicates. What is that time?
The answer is 13:43:04
